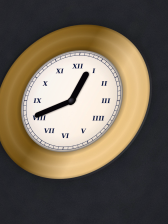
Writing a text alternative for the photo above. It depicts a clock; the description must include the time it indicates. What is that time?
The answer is 12:41
